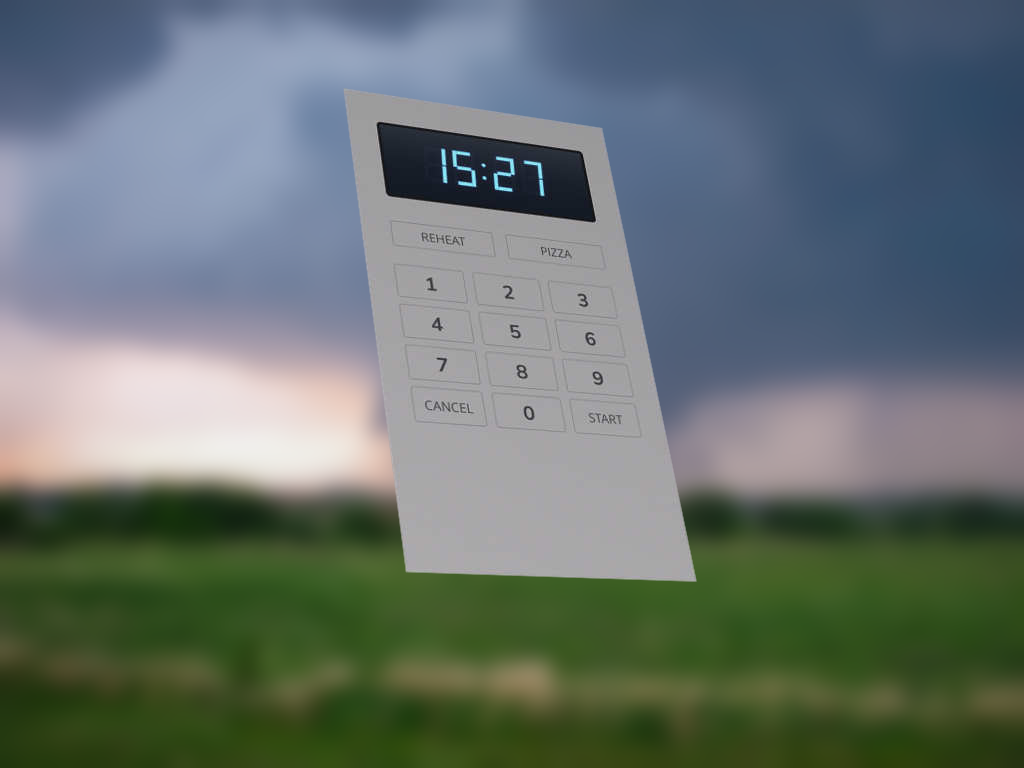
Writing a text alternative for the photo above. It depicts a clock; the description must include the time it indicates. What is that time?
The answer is 15:27
